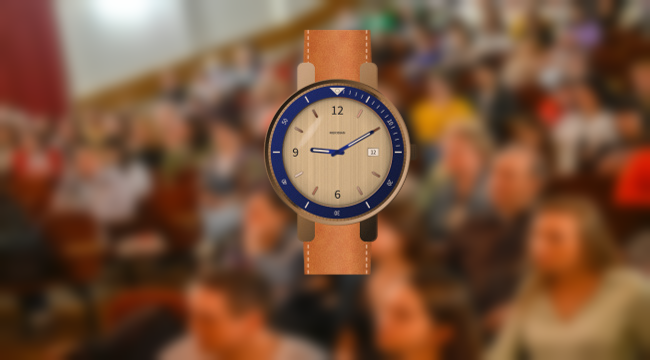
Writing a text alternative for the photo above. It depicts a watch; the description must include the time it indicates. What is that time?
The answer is 9:10
